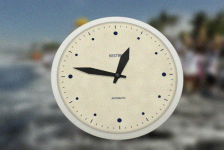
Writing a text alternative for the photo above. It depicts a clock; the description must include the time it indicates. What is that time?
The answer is 12:47
